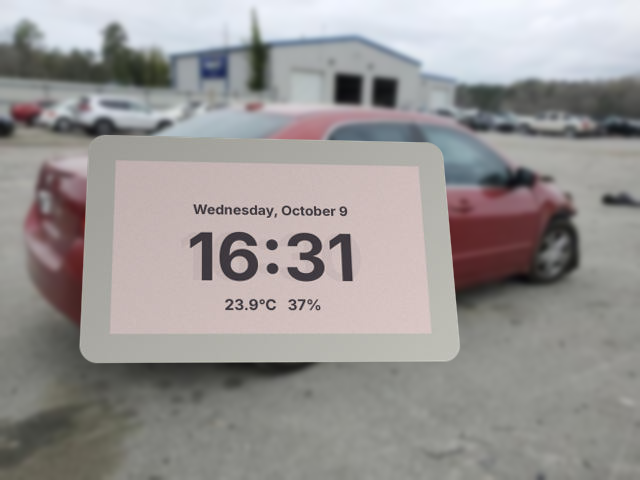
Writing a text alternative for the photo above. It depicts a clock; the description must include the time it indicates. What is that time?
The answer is 16:31
